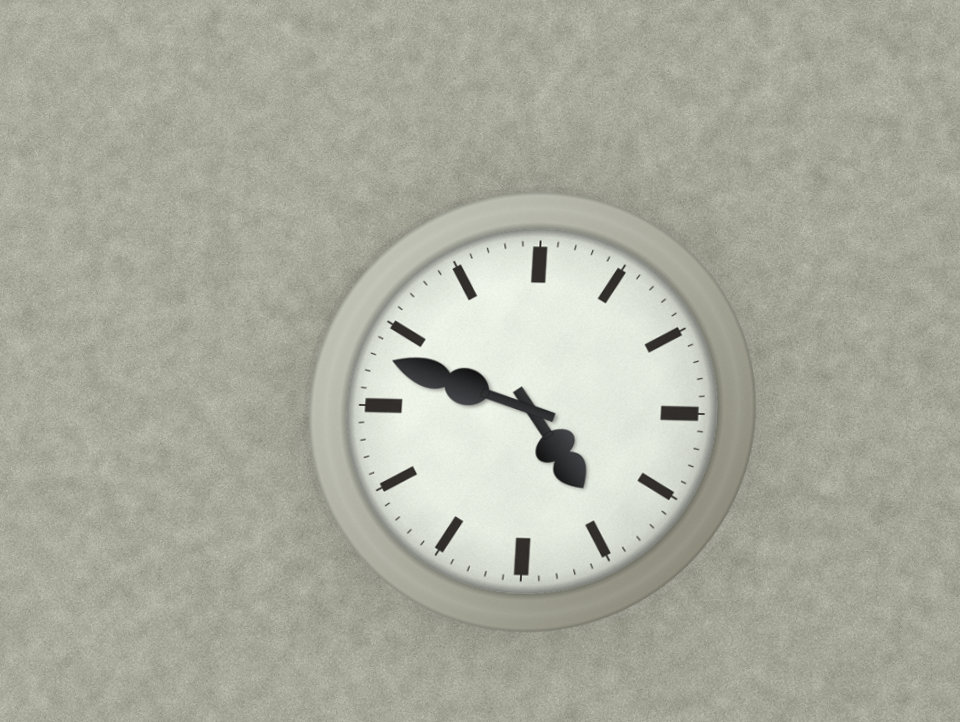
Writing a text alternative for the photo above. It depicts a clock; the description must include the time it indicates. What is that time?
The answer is 4:48
